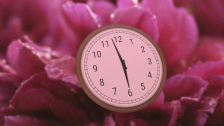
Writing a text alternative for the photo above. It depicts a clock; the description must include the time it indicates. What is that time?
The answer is 5:58
